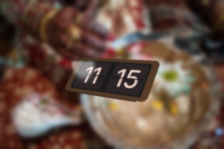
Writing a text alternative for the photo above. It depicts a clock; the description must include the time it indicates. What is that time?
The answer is 11:15
